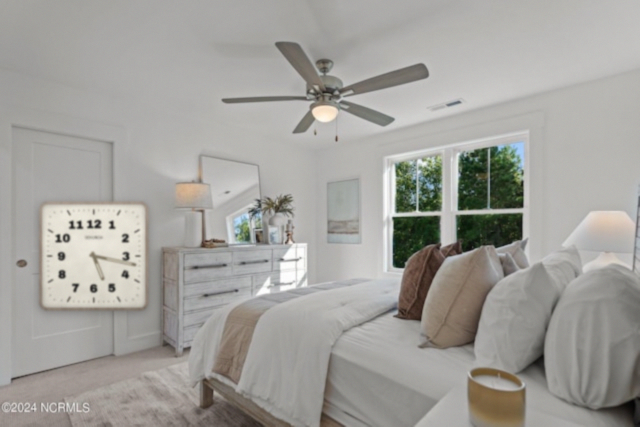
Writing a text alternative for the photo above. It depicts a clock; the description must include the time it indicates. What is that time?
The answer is 5:17
